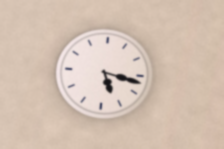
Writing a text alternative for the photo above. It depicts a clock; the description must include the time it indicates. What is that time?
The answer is 5:17
